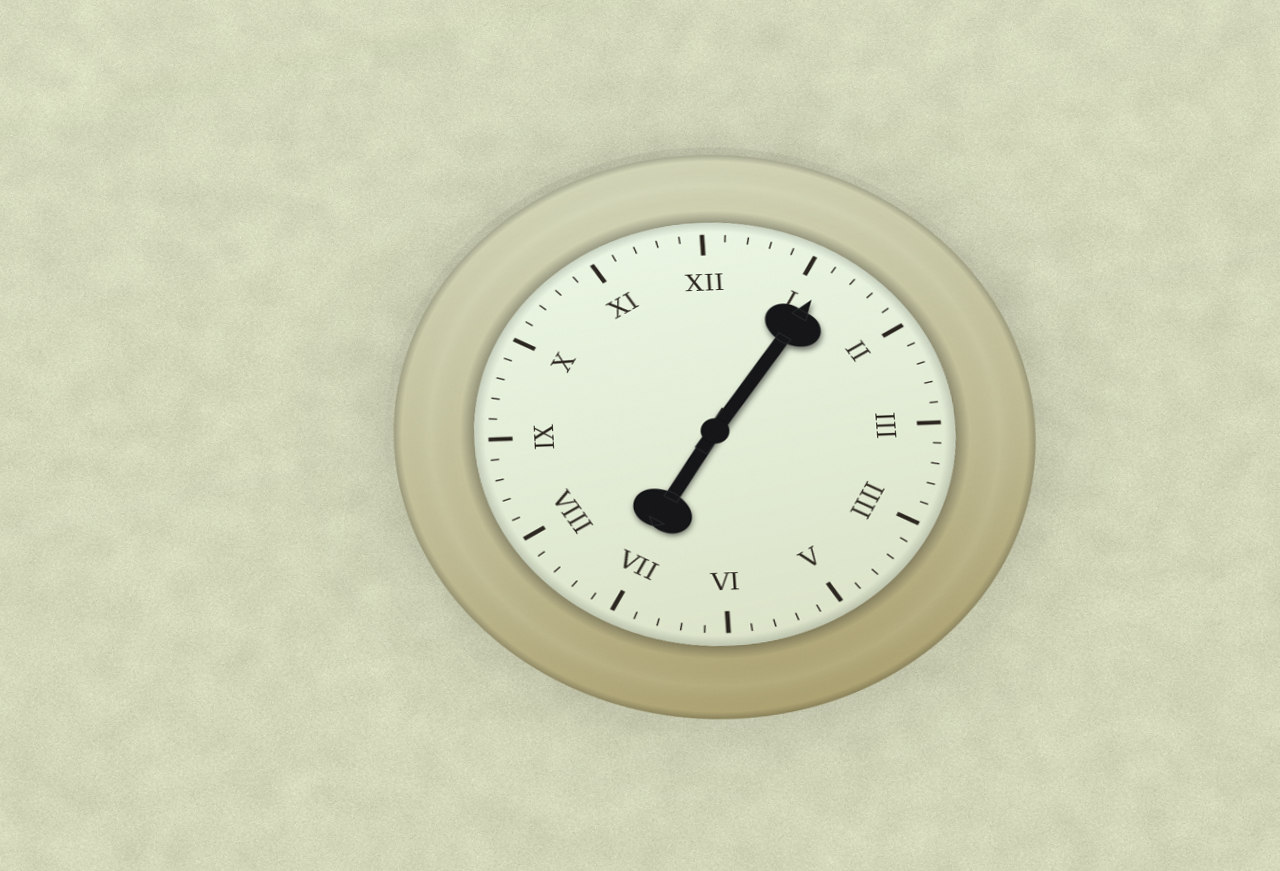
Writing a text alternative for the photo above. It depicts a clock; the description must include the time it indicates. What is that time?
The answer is 7:06
